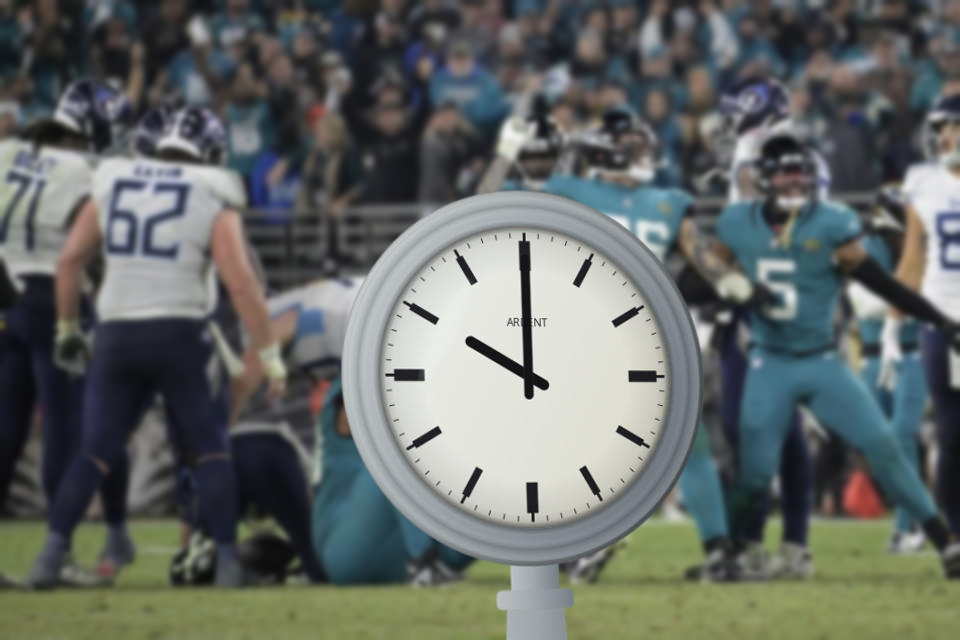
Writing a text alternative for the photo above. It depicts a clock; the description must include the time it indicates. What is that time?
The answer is 10:00
